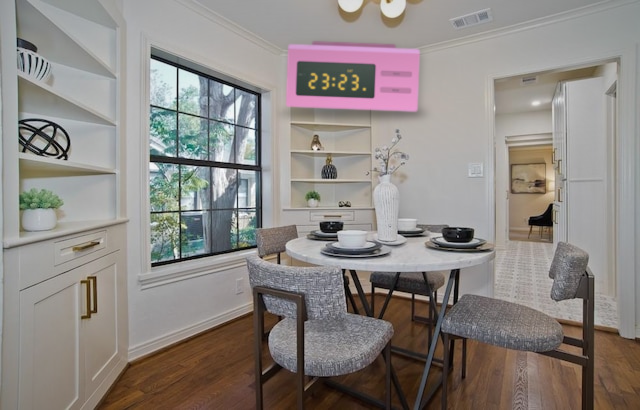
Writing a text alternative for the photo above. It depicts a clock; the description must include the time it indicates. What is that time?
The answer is 23:23
